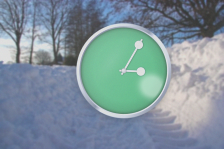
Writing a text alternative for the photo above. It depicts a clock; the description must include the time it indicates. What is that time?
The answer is 3:05
